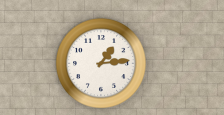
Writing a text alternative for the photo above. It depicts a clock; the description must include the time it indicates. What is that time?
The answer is 1:14
